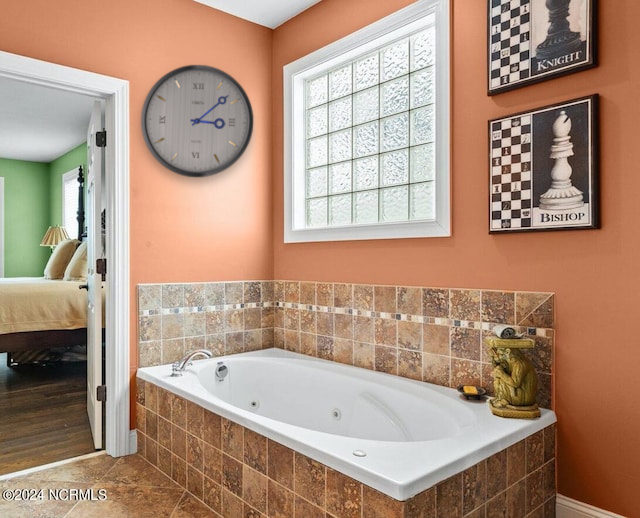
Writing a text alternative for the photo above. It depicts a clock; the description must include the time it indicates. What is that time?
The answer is 3:08
